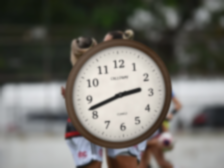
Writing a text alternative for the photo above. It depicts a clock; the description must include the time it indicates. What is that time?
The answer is 2:42
